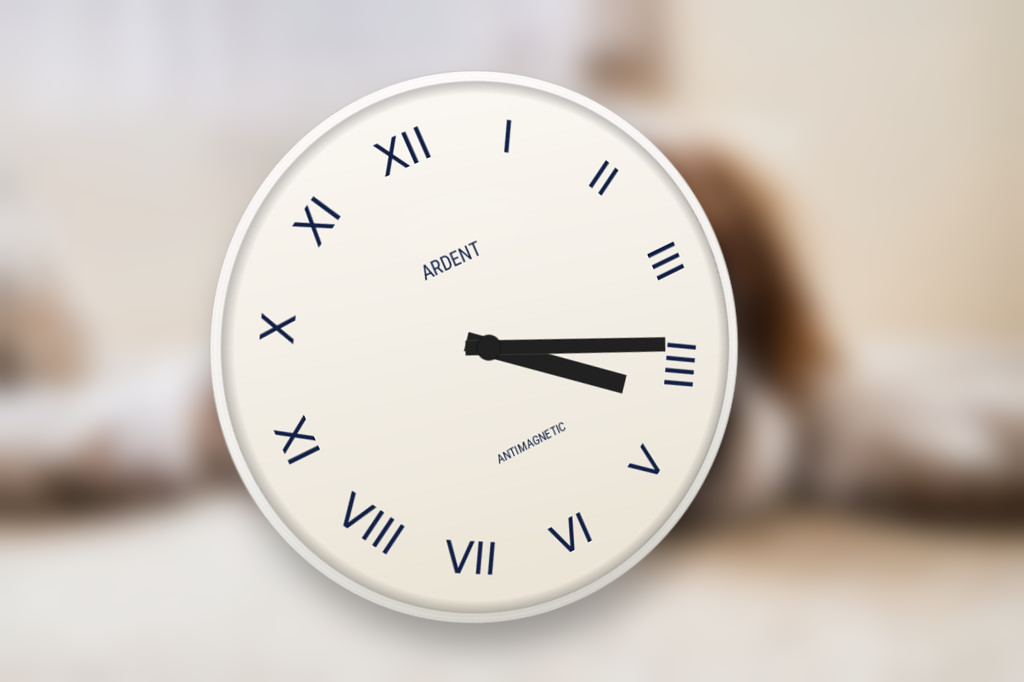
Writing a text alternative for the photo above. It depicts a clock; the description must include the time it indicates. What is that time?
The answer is 4:19
